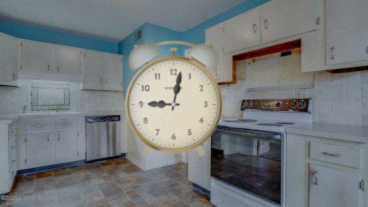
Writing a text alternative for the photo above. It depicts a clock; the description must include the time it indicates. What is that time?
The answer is 9:02
